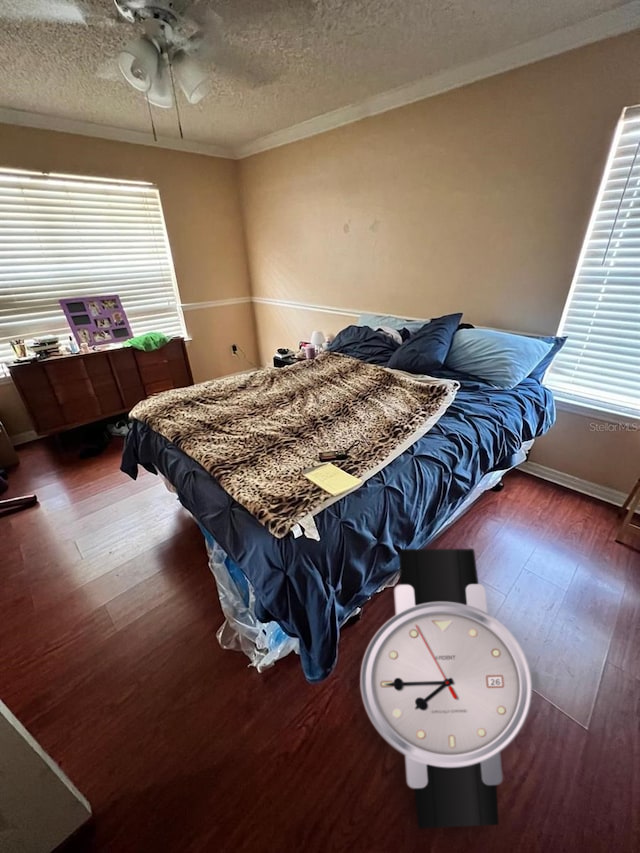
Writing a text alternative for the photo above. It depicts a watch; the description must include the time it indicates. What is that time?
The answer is 7:44:56
